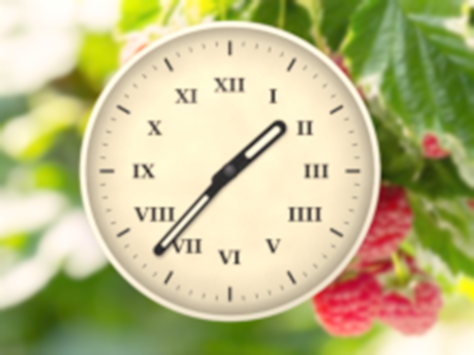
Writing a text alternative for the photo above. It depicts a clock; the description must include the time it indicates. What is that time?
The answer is 1:37
